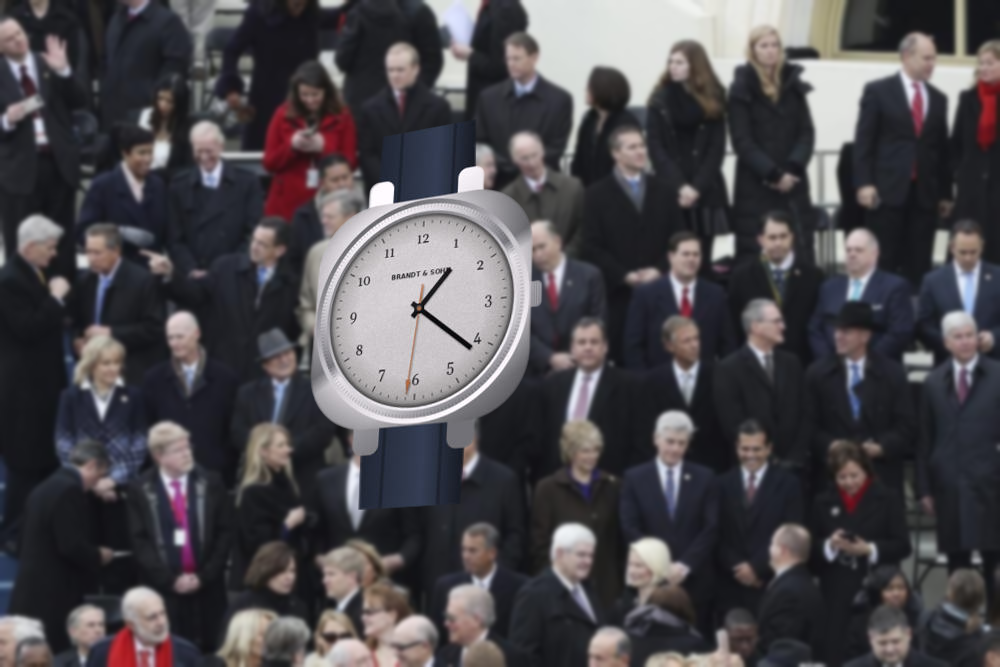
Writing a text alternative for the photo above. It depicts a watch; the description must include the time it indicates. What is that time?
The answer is 1:21:31
